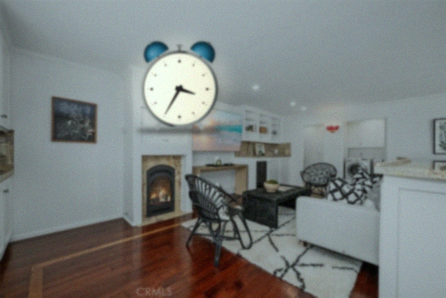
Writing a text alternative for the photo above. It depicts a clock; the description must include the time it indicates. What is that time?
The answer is 3:35
